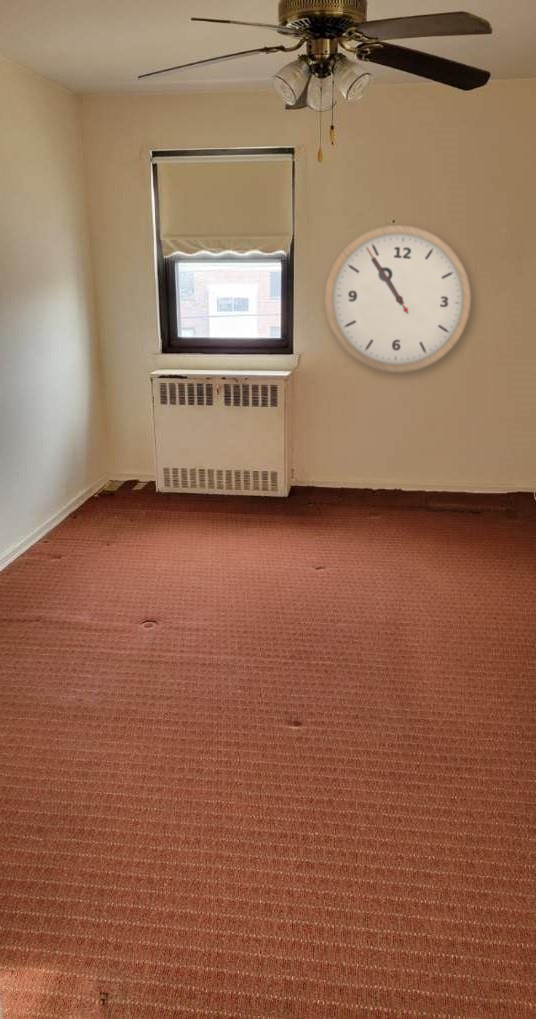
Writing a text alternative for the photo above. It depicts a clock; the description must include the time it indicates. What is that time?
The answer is 10:53:54
